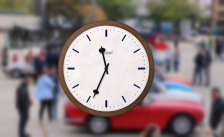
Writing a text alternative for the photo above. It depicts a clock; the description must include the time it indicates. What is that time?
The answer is 11:34
